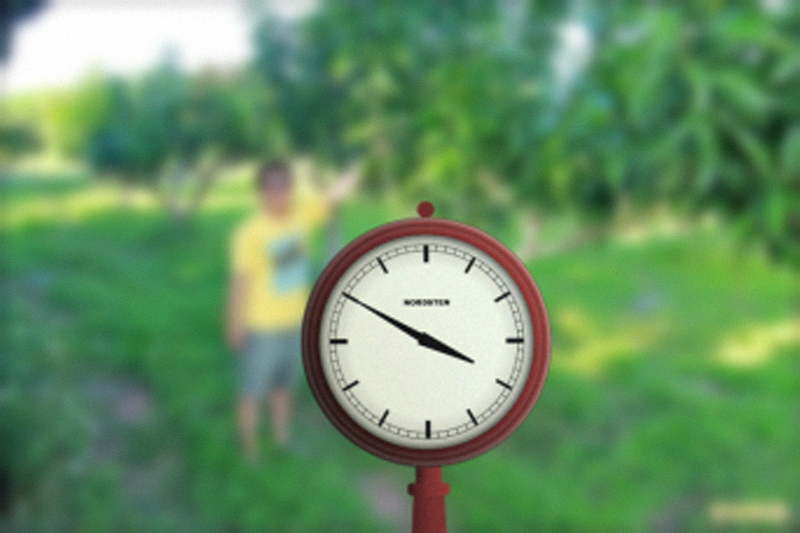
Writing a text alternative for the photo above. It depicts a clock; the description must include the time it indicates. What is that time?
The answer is 3:50
